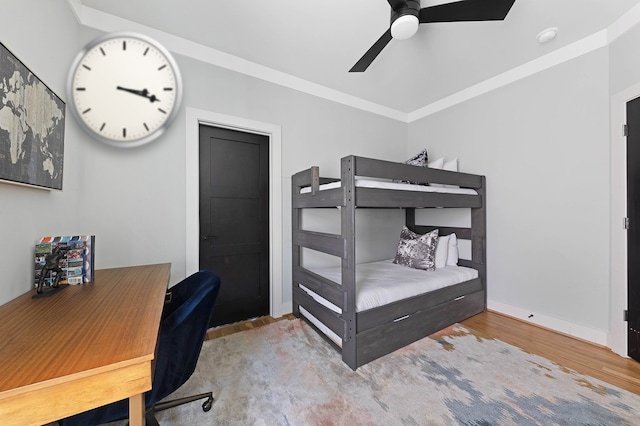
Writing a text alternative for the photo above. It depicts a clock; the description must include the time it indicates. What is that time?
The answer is 3:18
